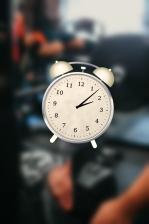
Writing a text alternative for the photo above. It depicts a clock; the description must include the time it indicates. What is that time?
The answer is 2:07
